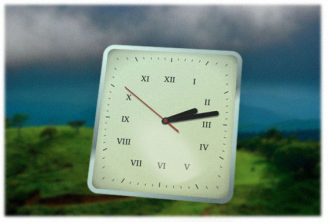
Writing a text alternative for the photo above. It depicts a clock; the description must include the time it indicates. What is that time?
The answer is 2:12:51
